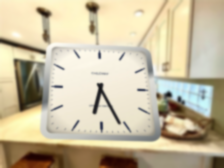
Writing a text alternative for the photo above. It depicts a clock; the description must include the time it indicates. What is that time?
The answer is 6:26
